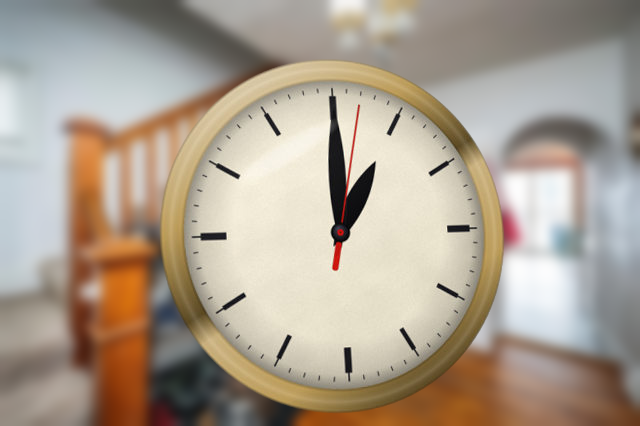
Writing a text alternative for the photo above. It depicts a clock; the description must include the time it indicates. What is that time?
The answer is 1:00:02
